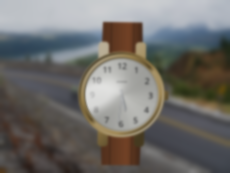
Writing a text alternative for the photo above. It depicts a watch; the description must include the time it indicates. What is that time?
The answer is 5:31
